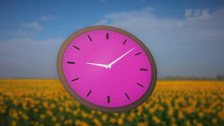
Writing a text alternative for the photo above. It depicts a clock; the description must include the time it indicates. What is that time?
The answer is 9:08
